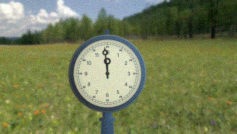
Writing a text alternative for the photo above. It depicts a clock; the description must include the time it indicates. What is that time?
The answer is 11:59
